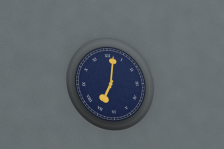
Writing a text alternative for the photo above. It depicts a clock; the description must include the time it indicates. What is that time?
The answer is 7:02
